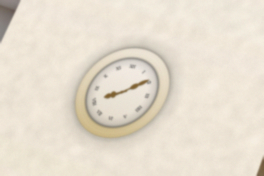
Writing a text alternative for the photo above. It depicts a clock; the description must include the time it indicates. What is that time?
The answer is 8:09
